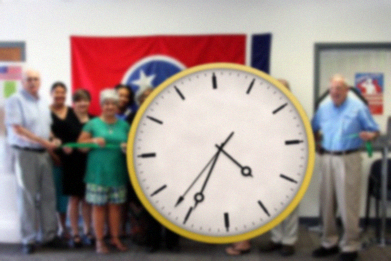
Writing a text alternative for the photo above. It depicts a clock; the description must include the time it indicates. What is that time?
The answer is 4:34:37
